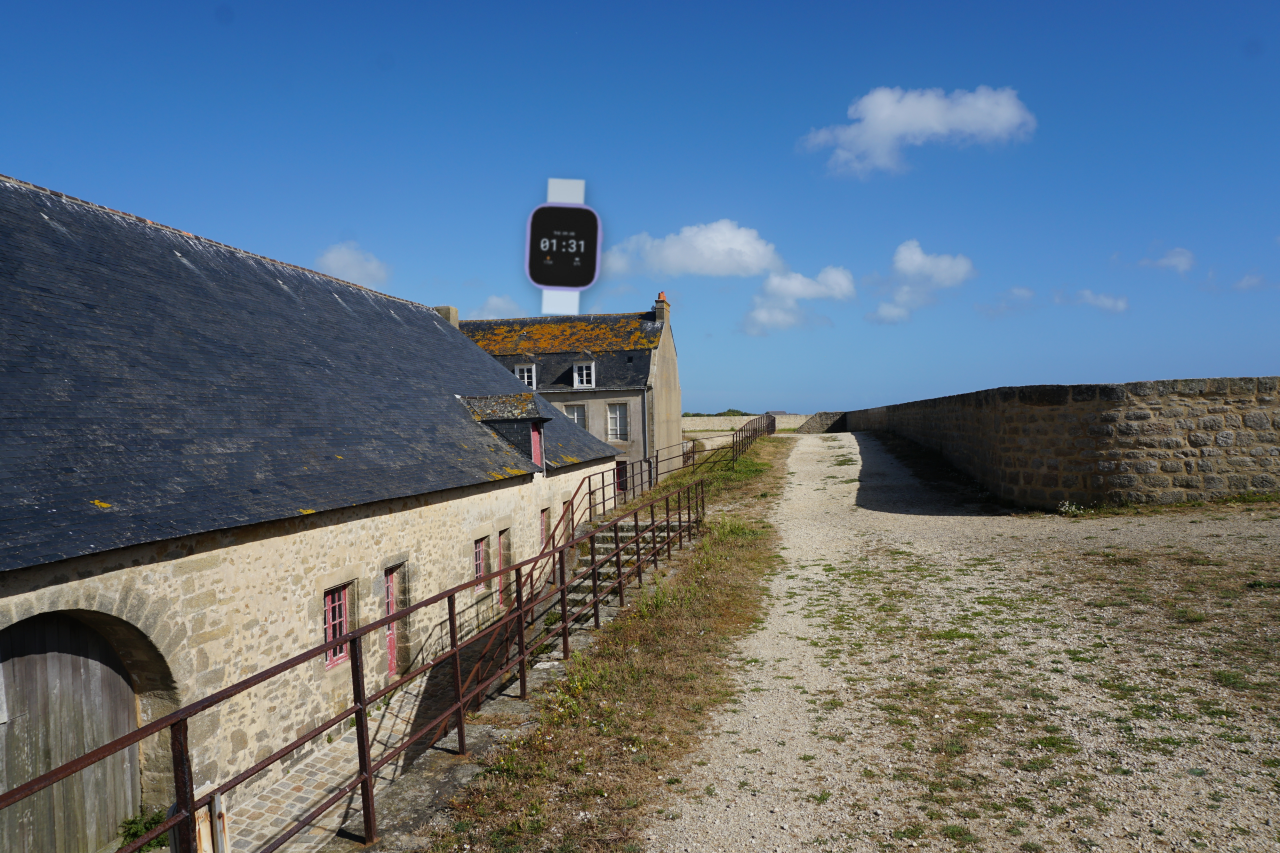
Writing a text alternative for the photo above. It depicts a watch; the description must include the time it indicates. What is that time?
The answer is 1:31
